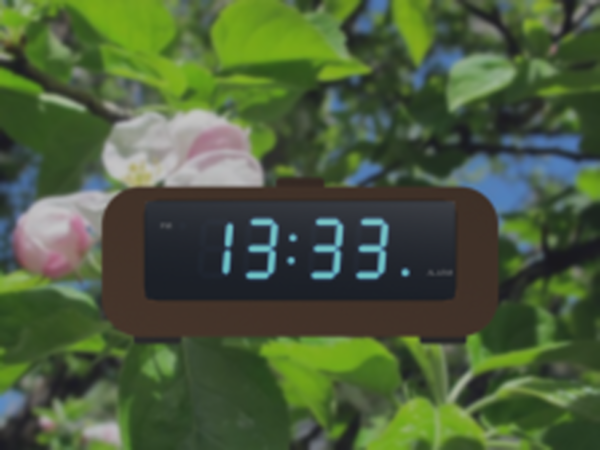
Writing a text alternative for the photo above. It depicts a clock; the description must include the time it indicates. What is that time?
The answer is 13:33
